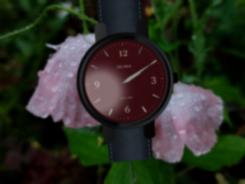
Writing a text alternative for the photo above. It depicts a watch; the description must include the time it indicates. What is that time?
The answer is 2:10
